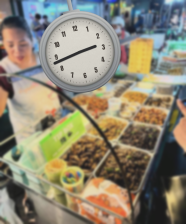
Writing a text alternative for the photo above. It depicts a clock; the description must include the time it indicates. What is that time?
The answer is 2:43
